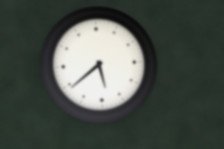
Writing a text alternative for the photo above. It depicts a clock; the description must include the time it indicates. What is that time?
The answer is 5:39
